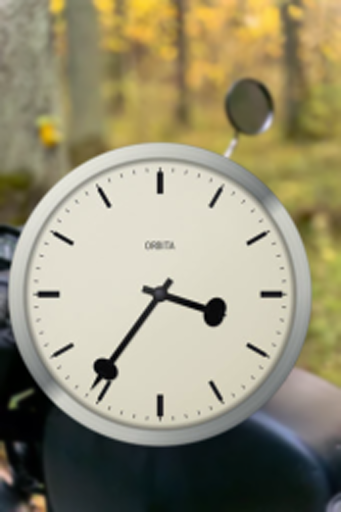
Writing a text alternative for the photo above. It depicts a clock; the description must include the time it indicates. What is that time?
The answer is 3:36
